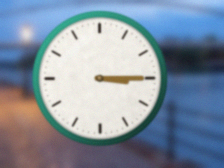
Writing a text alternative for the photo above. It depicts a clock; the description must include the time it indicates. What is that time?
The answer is 3:15
